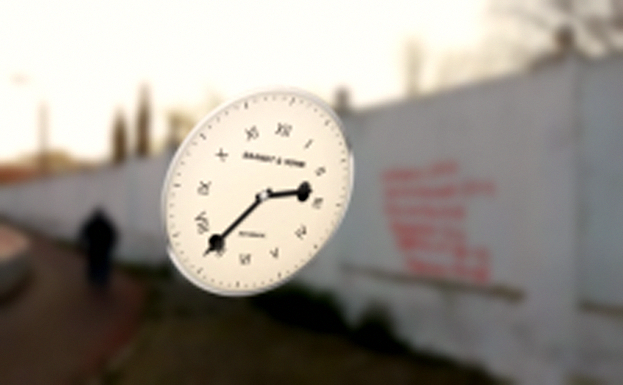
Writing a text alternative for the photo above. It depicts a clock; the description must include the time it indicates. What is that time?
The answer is 2:36
